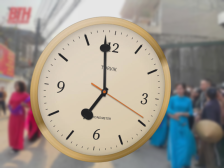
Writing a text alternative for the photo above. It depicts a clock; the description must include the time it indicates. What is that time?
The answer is 6:58:19
